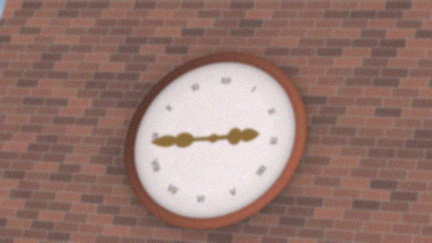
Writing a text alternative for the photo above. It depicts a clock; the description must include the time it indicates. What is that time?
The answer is 2:44
